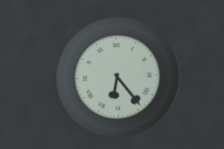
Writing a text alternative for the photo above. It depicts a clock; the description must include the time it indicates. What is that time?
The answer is 6:24
